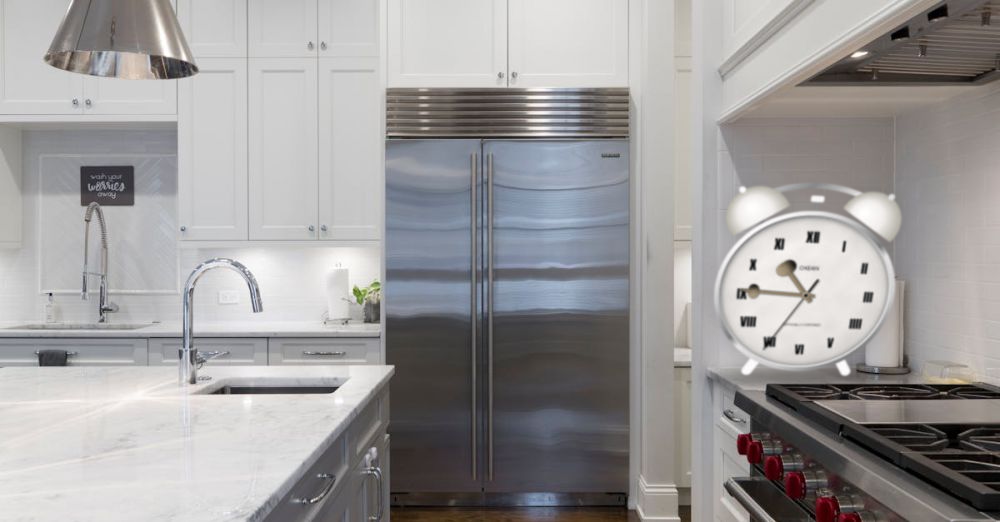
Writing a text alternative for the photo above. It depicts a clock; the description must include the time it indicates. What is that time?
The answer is 10:45:35
